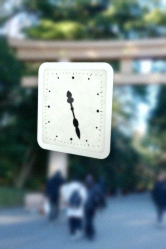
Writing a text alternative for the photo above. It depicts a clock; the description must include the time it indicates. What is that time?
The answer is 11:27
